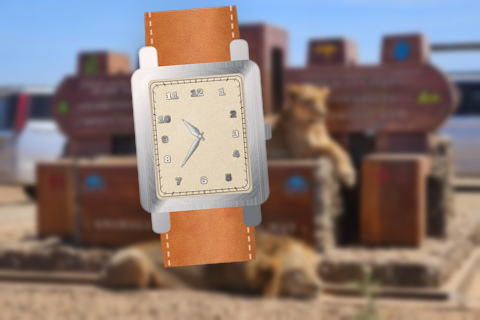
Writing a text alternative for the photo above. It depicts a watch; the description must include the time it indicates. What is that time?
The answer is 10:36
